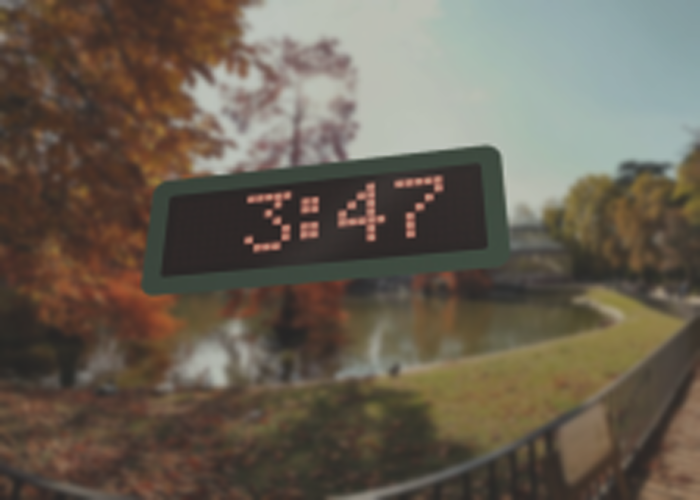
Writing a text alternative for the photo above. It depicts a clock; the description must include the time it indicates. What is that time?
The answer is 3:47
